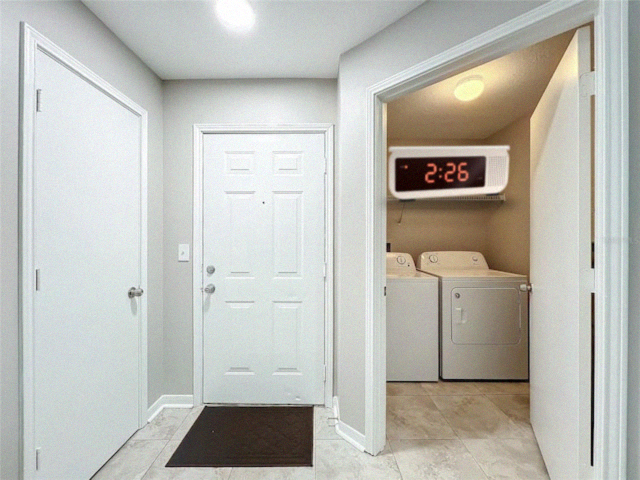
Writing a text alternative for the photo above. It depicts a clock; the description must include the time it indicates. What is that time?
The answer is 2:26
